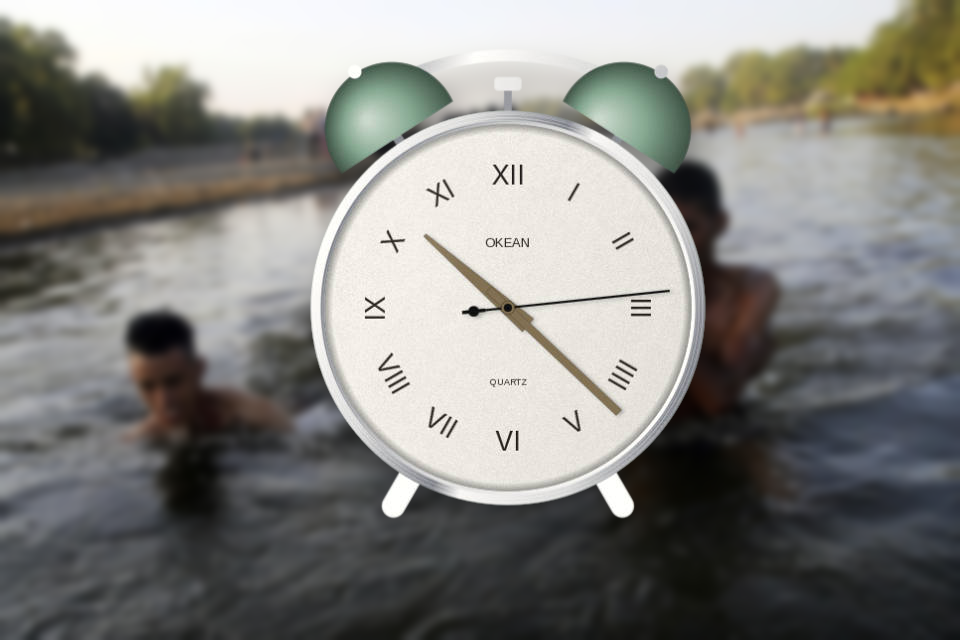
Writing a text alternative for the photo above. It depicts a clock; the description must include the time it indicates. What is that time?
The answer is 10:22:14
